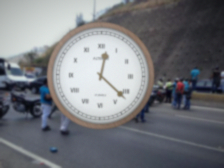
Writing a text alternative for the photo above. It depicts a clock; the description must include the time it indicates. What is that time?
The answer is 12:22
